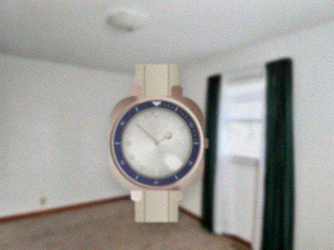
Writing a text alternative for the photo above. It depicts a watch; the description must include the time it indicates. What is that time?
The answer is 1:52
